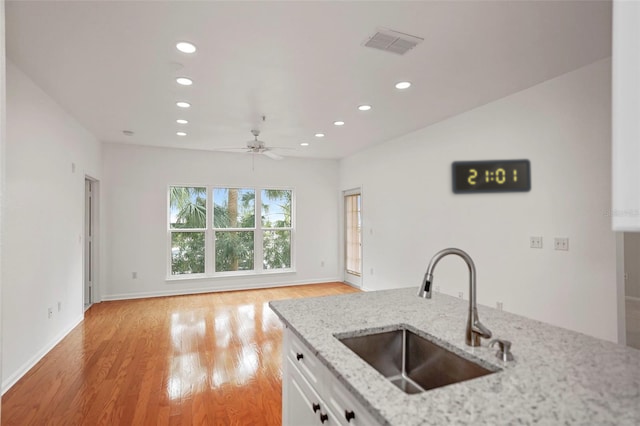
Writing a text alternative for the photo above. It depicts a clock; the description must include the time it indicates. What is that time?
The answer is 21:01
